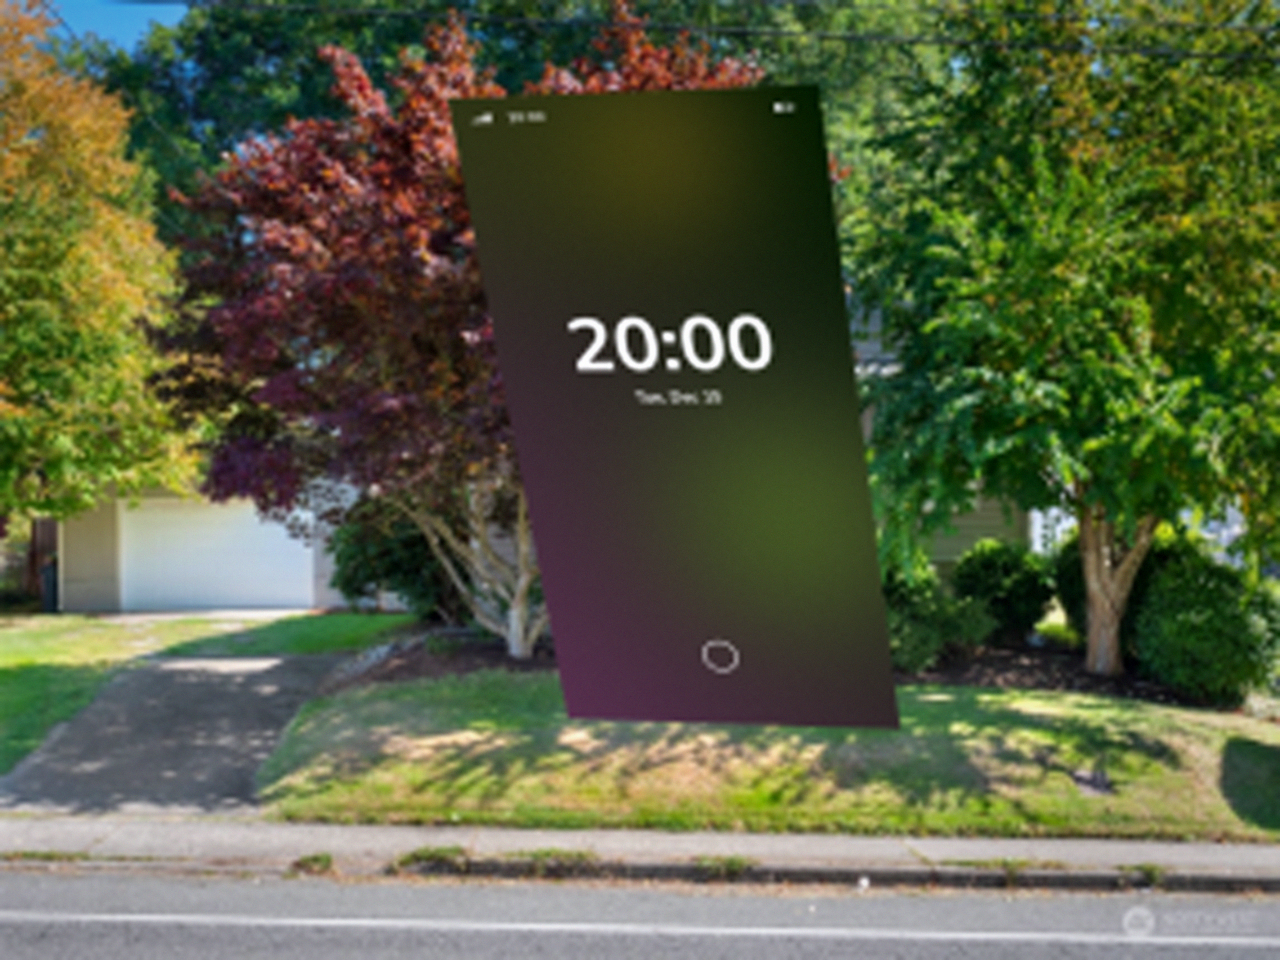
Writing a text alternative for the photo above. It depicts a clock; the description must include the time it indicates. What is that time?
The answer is 20:00
